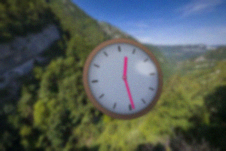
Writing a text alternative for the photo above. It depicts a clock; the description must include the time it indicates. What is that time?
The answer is 12:29
